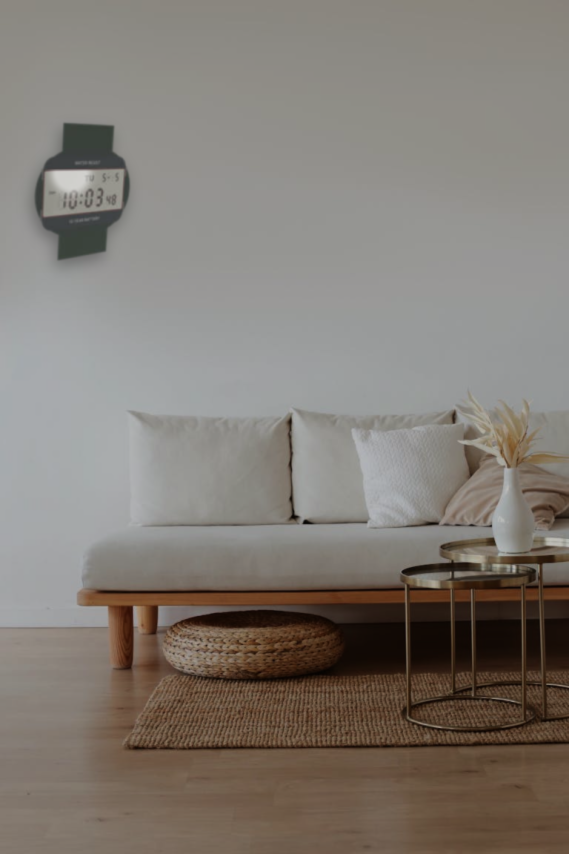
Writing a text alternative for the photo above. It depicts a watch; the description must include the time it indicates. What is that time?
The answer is 10:03:48
